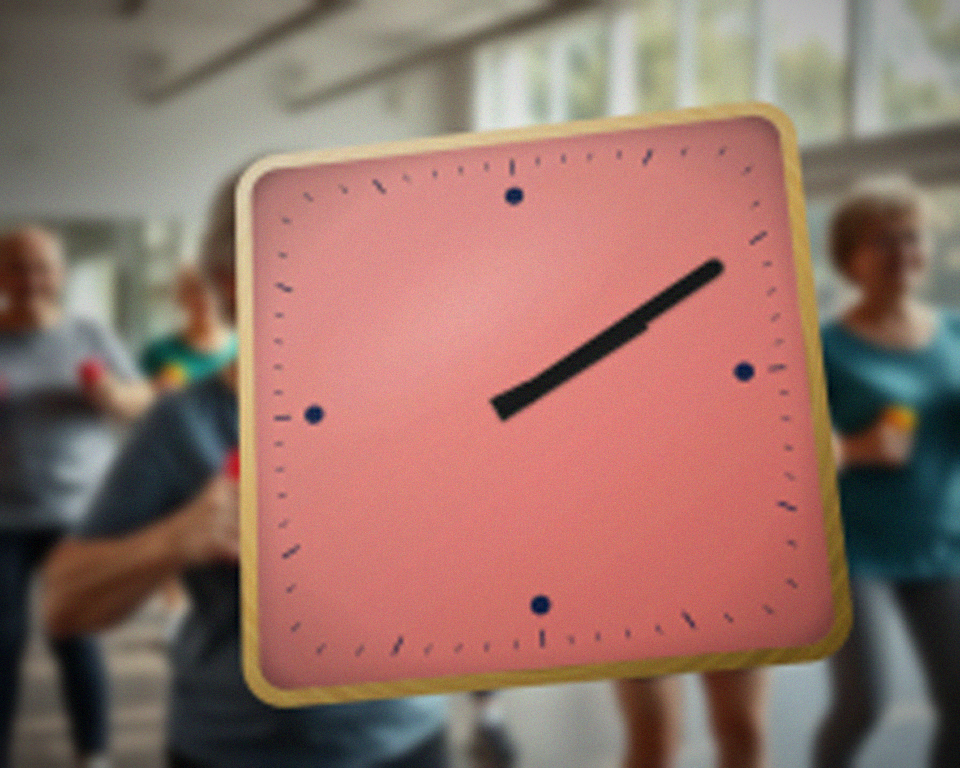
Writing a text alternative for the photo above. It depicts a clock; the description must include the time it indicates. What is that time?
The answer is 2:10
